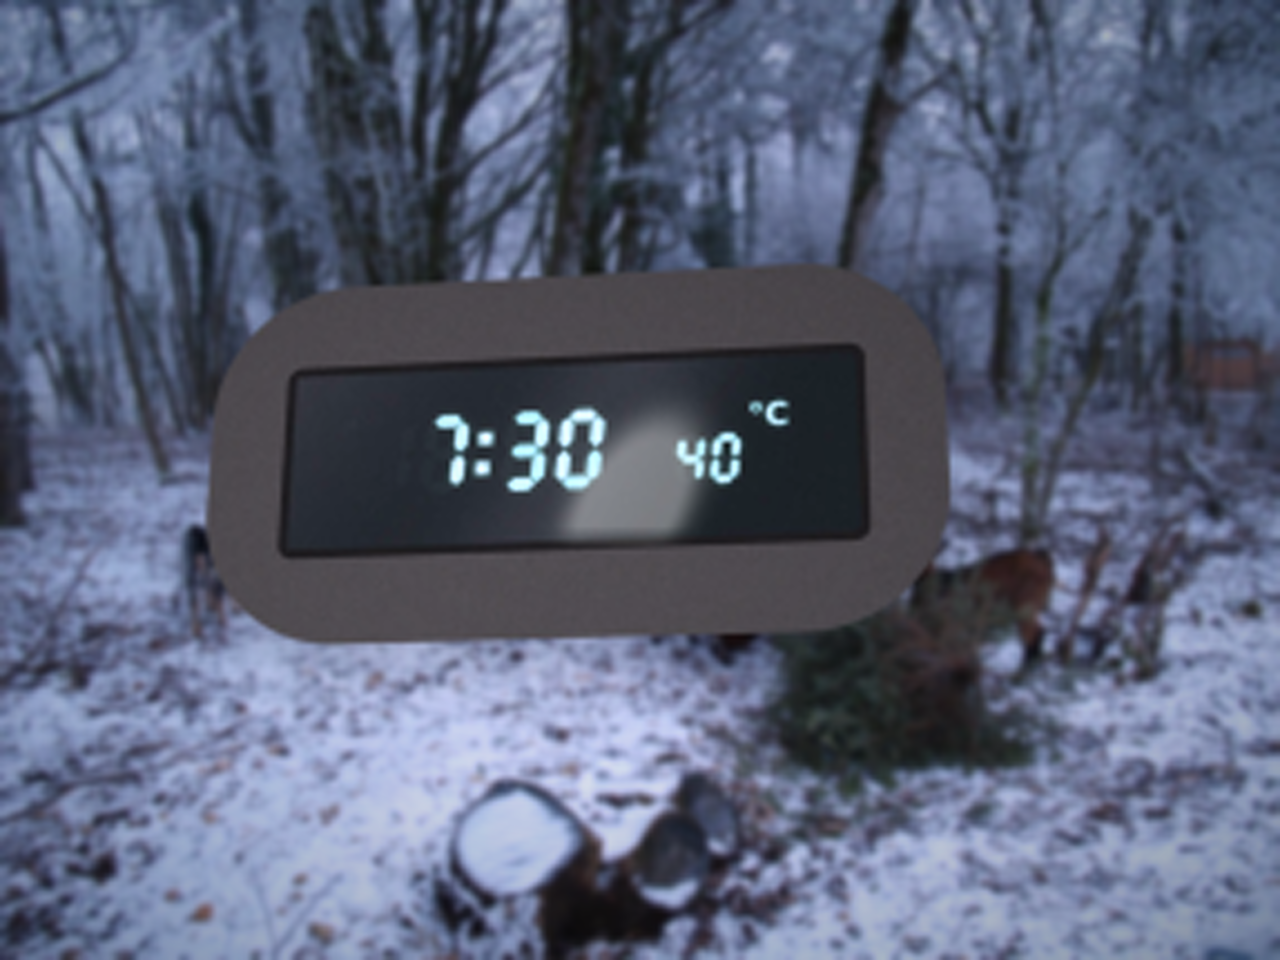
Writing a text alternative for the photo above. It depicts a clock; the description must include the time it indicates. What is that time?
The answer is 7:30
